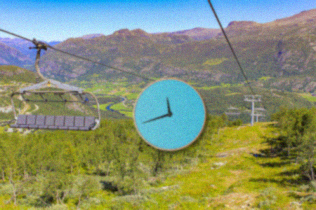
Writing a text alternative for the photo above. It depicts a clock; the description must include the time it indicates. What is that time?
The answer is 11:42
